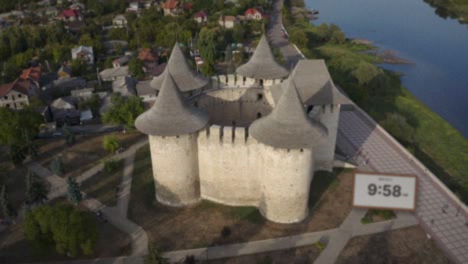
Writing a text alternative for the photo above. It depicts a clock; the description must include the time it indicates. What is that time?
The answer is 9:58
